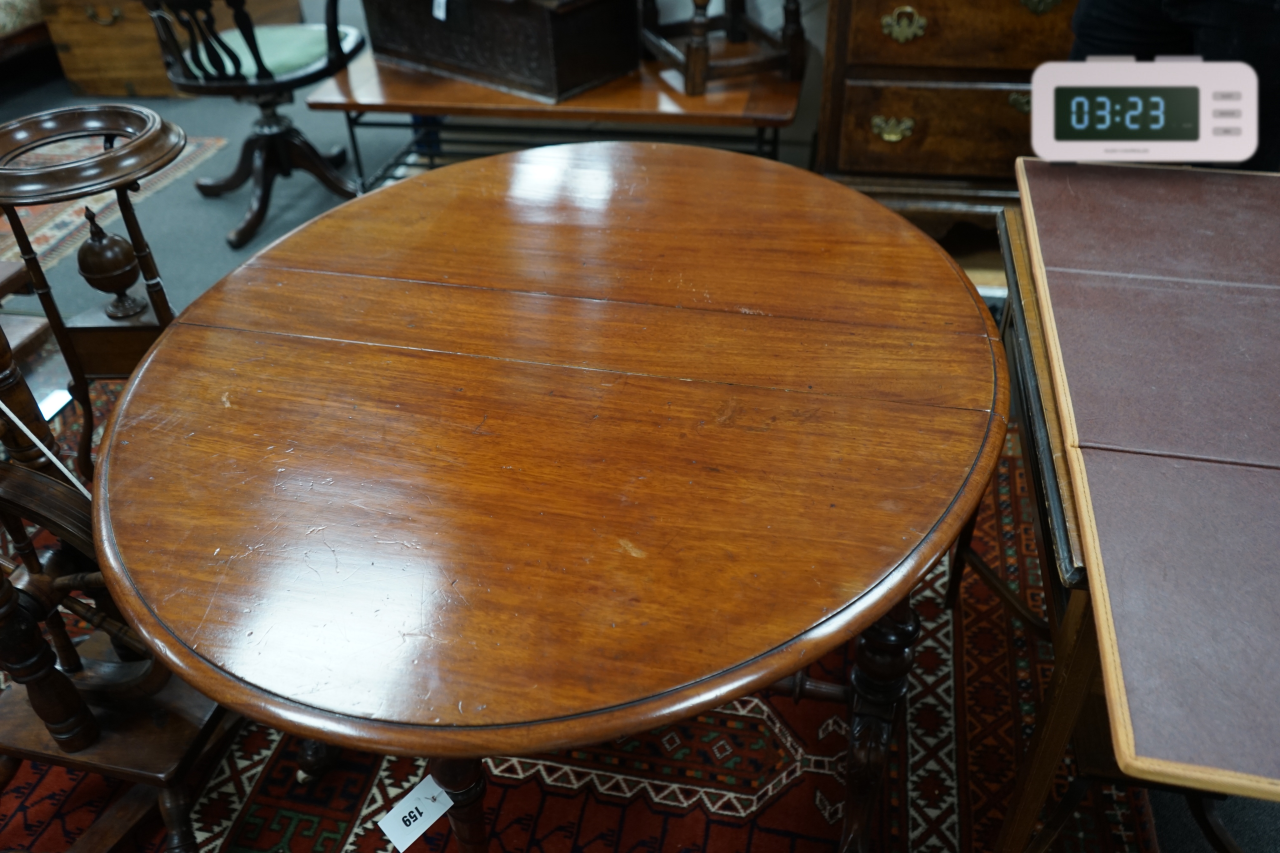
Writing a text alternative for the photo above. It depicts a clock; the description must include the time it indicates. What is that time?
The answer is 3:23
